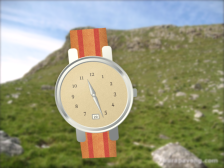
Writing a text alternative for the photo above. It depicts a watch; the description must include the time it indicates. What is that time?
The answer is 11:27
